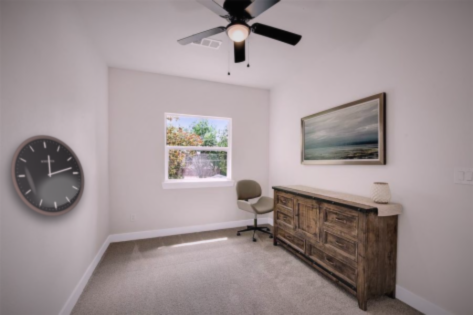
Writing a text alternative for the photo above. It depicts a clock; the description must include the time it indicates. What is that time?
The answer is 12:13
